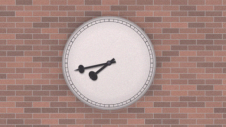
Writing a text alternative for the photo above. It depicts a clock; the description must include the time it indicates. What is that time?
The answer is 7:43
